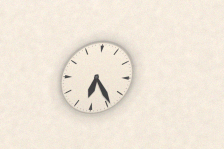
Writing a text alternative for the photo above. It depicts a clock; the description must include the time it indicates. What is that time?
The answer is 6:24
